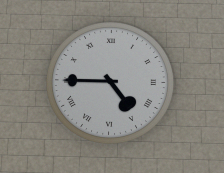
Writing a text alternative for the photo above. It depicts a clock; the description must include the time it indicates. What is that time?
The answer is 4:45
